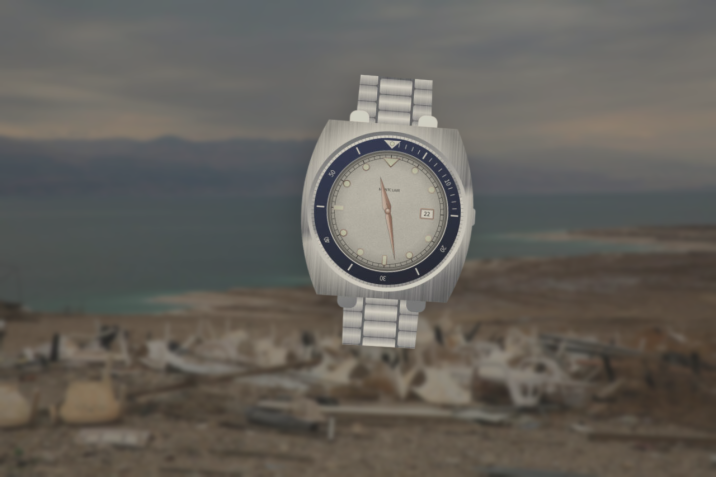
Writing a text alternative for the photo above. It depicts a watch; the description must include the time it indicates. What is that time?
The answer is 11:28
